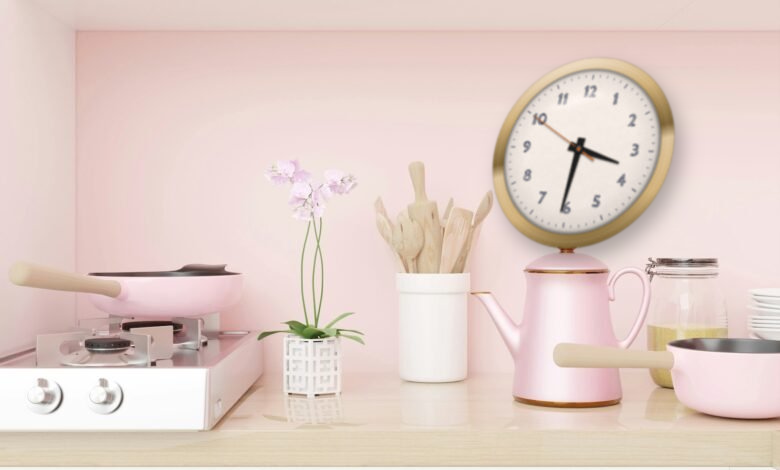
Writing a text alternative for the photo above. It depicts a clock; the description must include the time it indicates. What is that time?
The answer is 3:30:50
